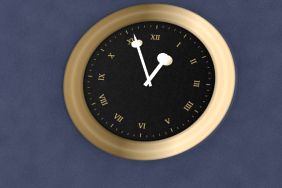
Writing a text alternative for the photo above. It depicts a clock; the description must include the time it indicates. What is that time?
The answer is 12:56
